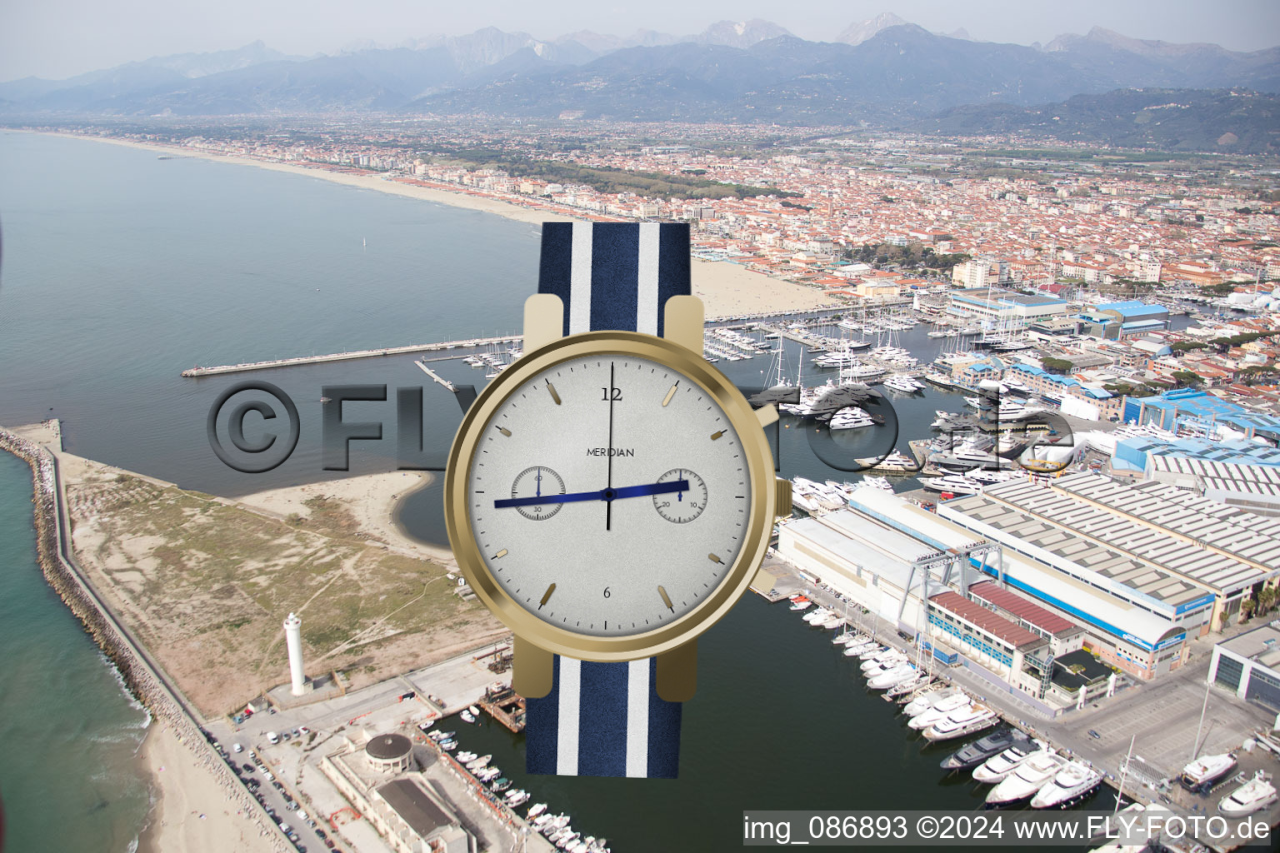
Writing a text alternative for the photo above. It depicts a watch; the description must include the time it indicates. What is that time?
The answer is 2:44
